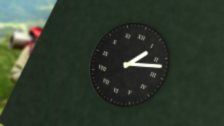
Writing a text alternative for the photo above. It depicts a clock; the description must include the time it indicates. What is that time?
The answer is 1:12
